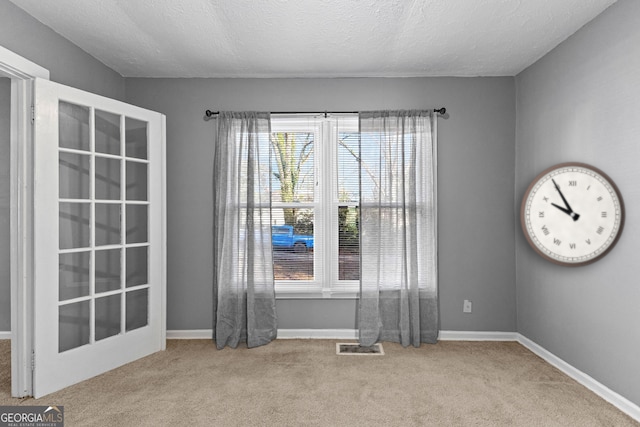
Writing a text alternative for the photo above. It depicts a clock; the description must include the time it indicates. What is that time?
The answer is 9:55
